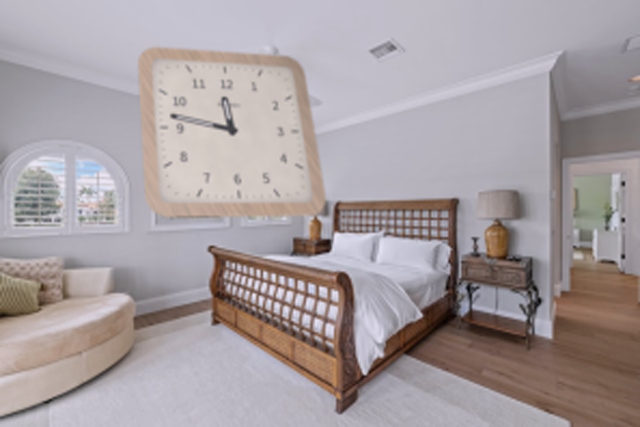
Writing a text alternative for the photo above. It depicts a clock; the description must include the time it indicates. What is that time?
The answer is 11:47
